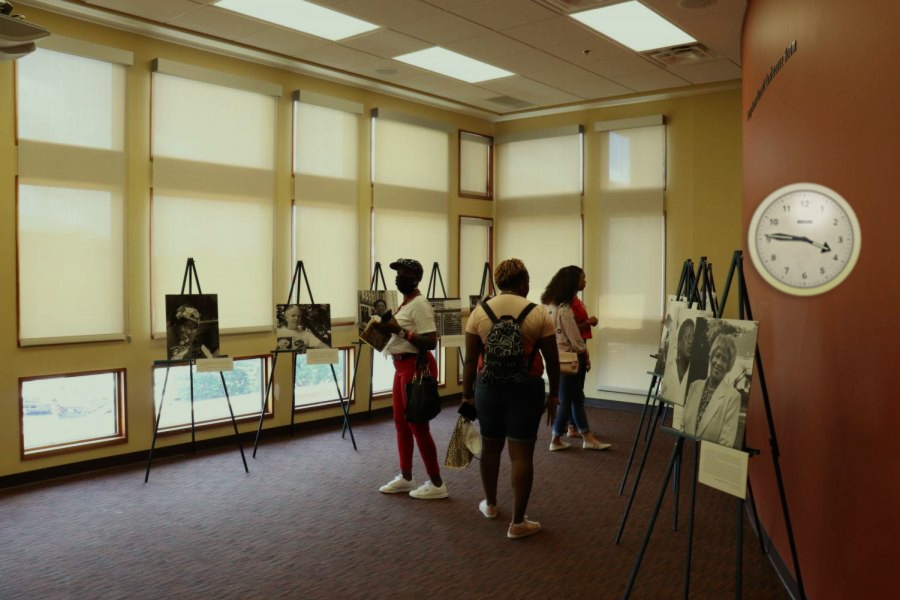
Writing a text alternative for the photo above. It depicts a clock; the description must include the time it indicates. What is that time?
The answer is 3:46
